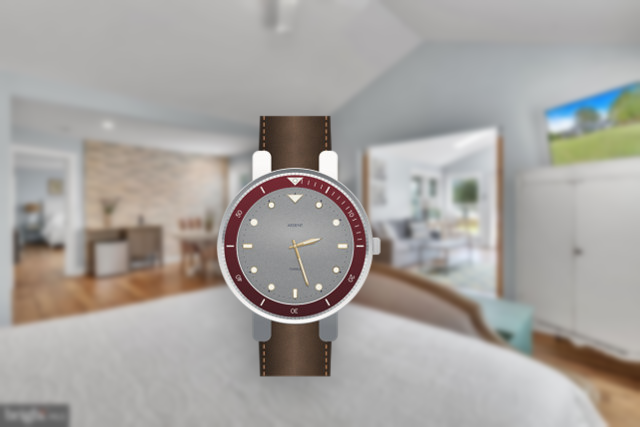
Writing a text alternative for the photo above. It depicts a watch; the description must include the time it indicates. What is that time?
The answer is 2:27
